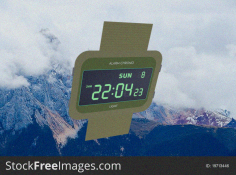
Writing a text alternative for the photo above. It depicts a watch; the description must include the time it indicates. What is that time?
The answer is 22:04:23
